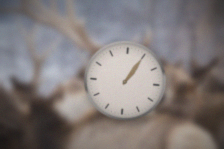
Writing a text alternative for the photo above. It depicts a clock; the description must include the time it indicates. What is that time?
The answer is 1:05
